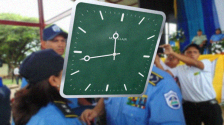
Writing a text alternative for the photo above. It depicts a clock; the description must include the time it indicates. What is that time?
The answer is 11:43
